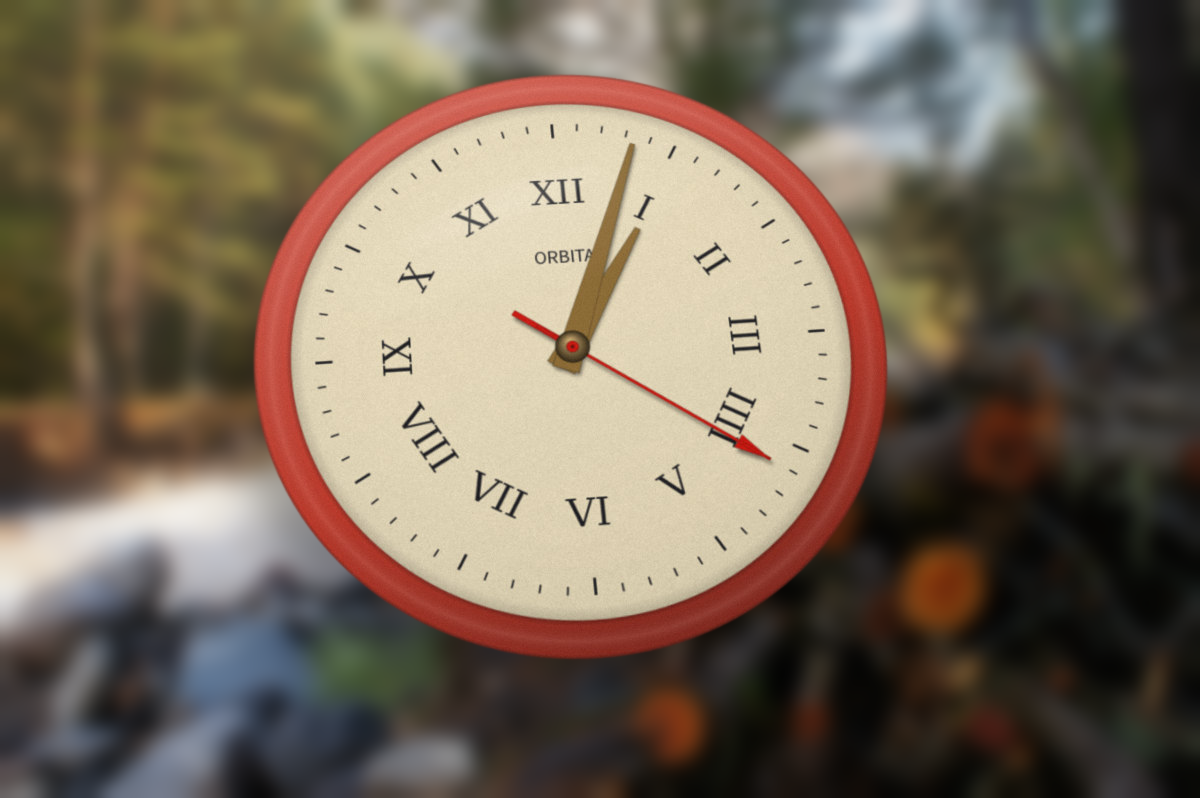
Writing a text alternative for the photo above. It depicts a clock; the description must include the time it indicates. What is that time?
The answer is 1:03:21
